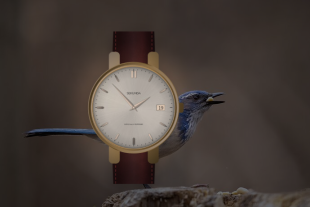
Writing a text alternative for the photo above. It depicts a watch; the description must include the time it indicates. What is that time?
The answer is 1:53
